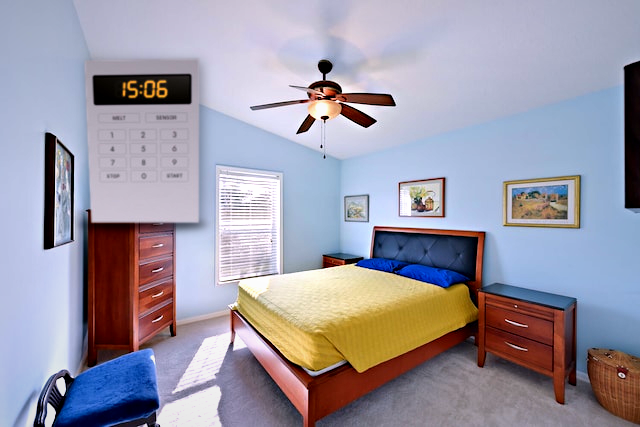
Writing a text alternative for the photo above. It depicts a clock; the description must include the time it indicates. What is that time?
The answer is 15:06
